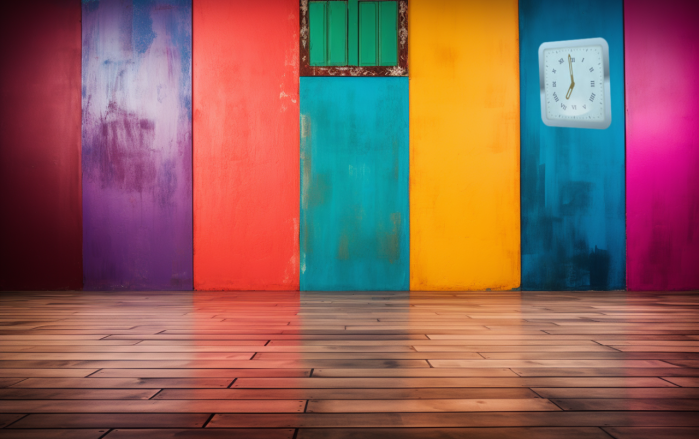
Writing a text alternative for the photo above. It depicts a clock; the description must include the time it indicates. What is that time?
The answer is 6:59
